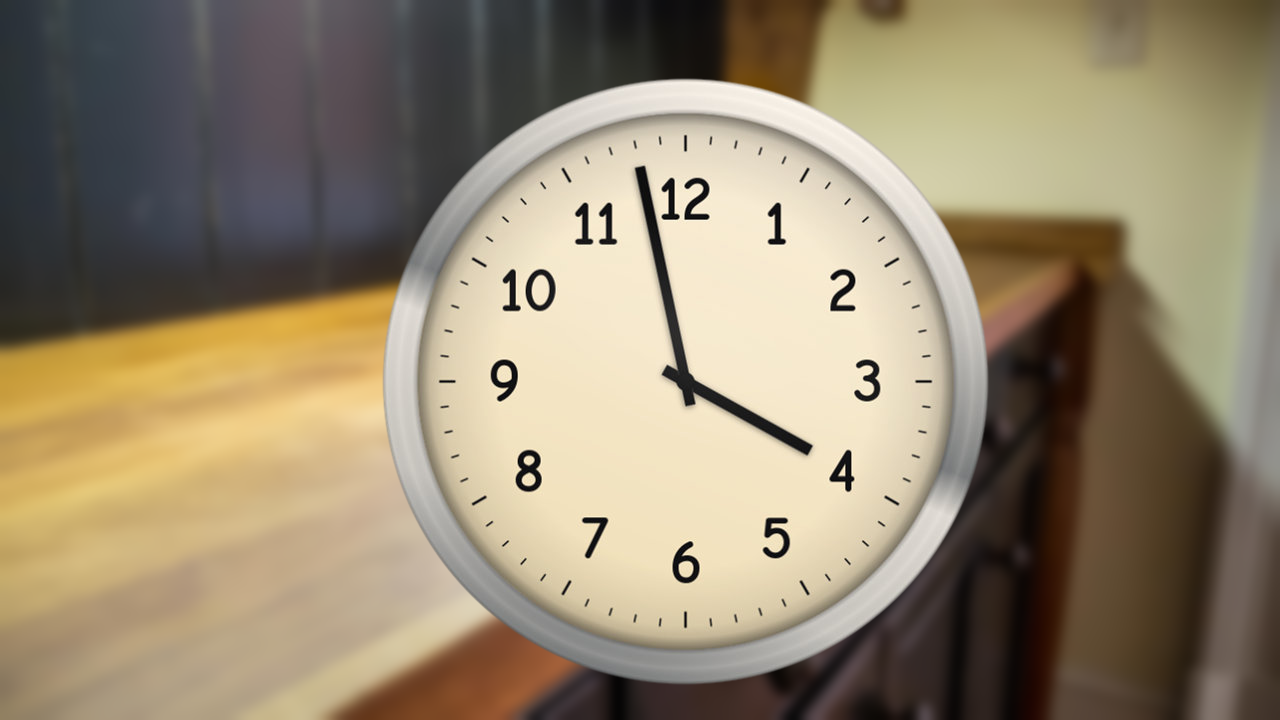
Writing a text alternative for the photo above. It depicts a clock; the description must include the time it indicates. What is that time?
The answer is 3:58
